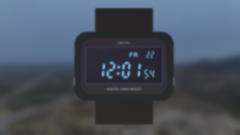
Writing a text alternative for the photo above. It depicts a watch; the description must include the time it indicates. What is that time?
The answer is 12:01
